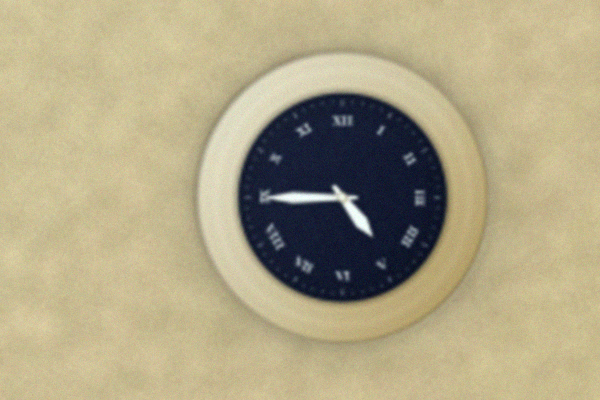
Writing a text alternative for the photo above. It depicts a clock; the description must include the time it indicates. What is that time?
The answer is 4:45
